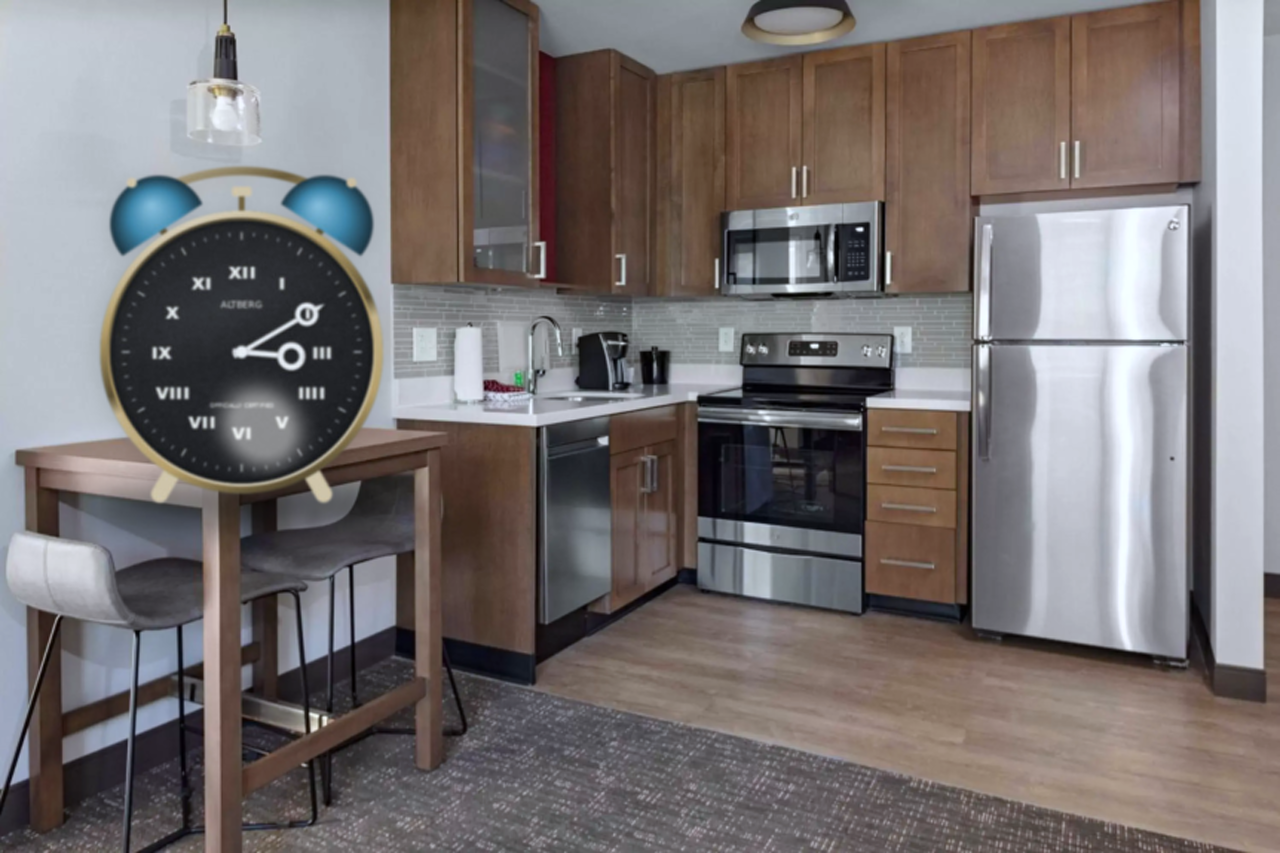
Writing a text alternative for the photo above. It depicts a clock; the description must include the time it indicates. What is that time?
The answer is 3:10
